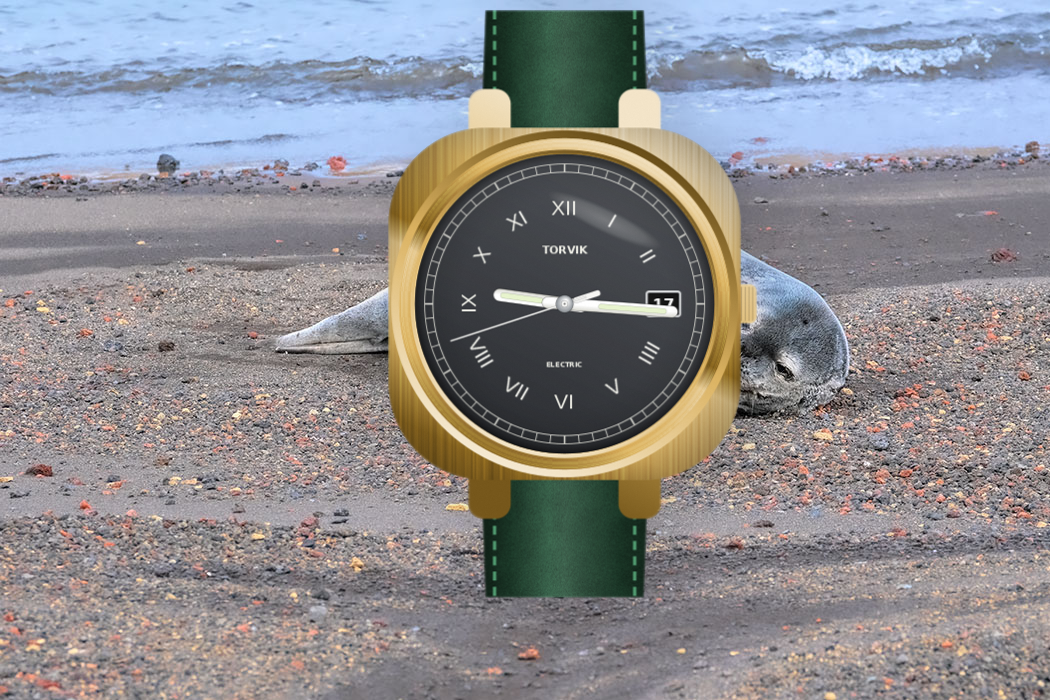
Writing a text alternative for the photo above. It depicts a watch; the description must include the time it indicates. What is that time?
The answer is 9:15:42
